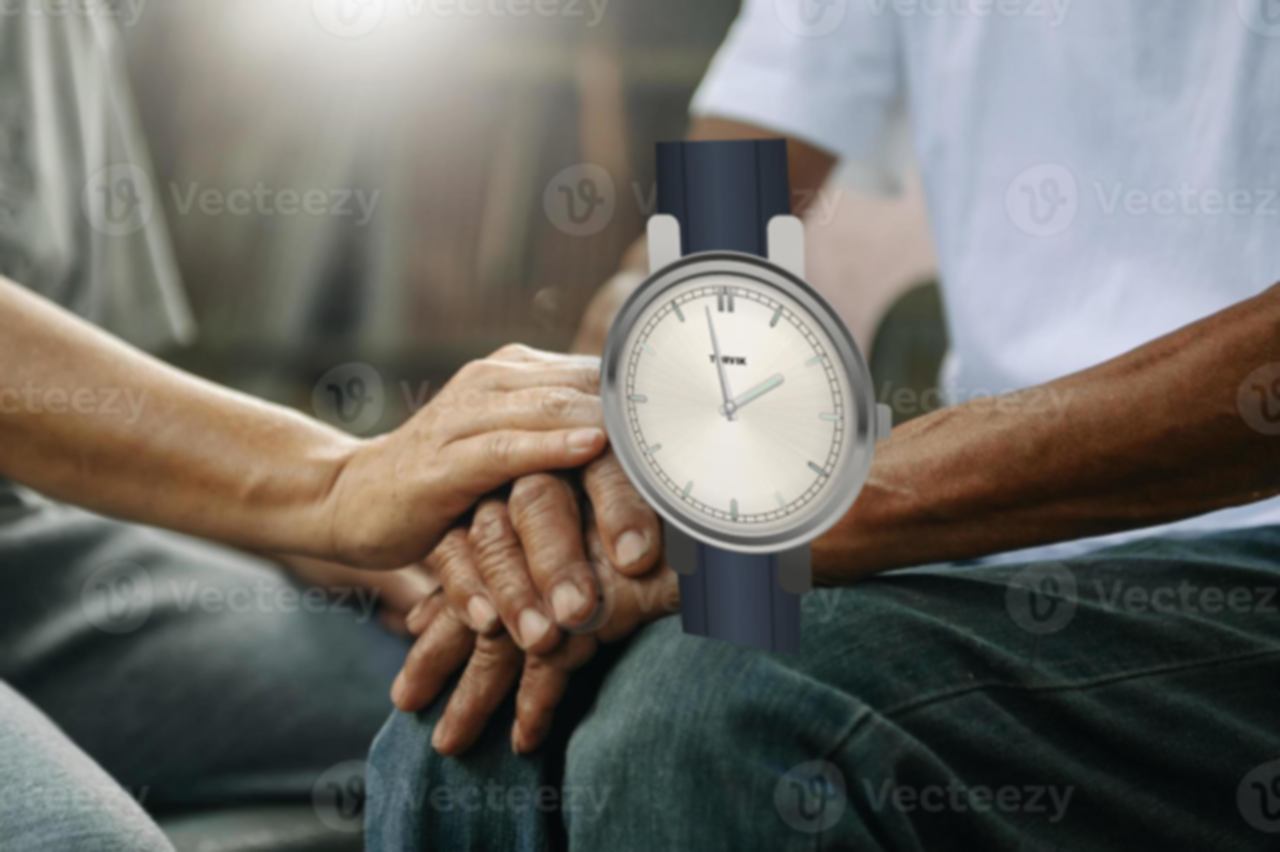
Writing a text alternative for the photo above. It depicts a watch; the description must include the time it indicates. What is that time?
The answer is 1:58
